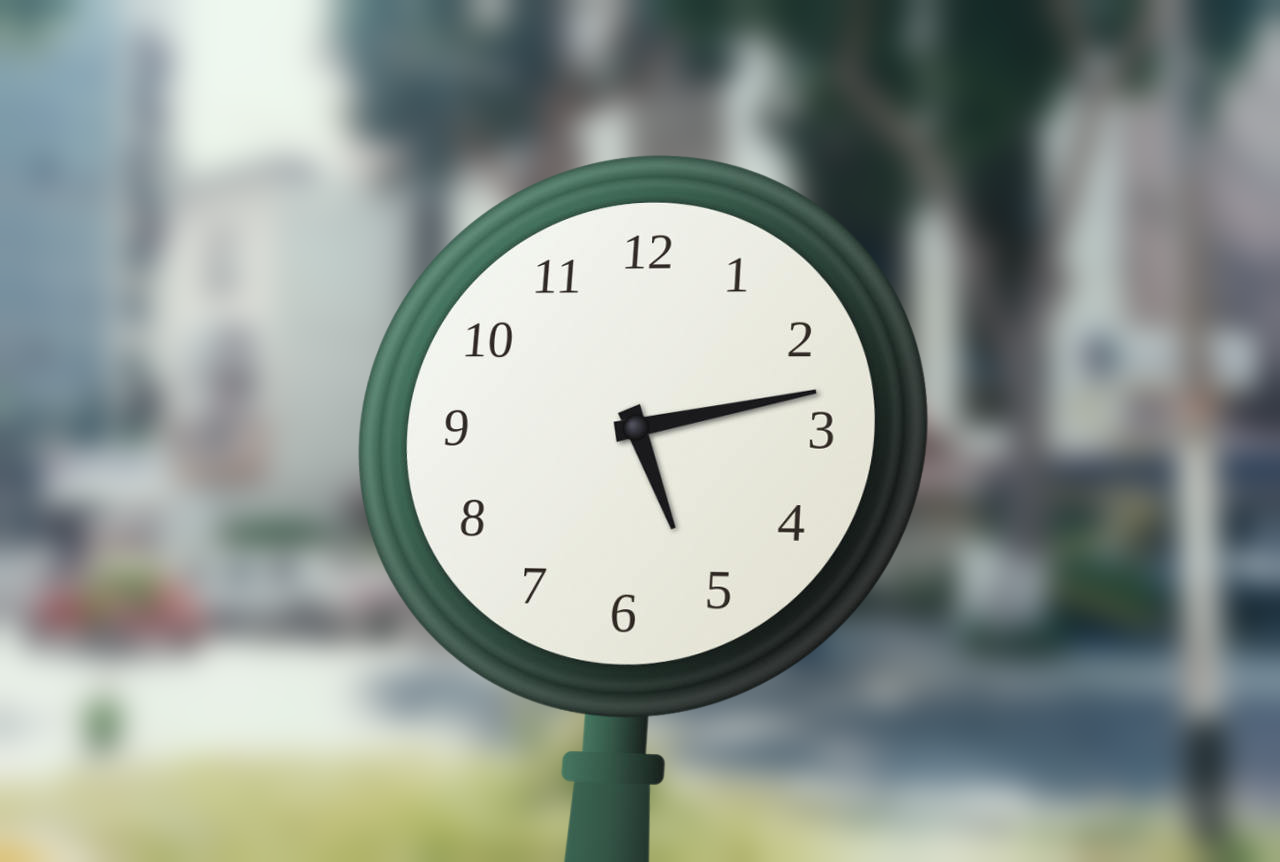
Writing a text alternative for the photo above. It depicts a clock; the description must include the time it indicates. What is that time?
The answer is 5:13
